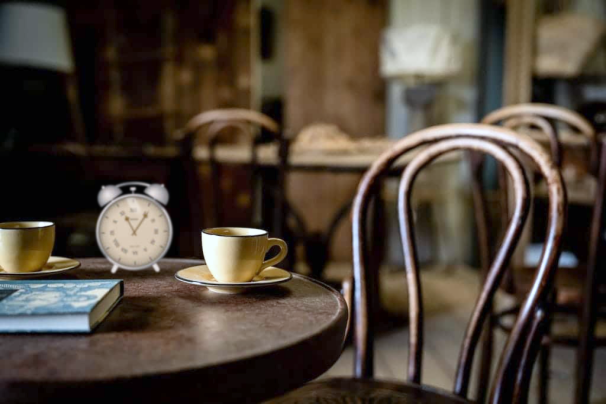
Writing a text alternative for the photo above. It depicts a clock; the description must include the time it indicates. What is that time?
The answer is 11:06
